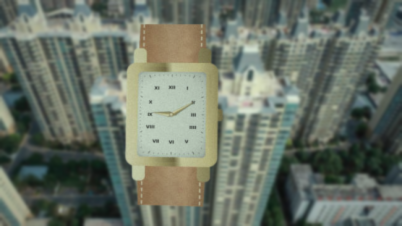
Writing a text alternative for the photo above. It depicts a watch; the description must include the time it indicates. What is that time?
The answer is 9:10
